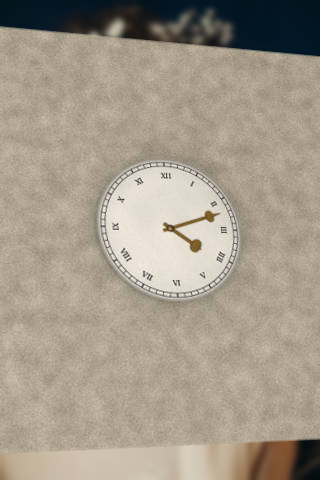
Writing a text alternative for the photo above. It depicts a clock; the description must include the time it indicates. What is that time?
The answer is 4:12
